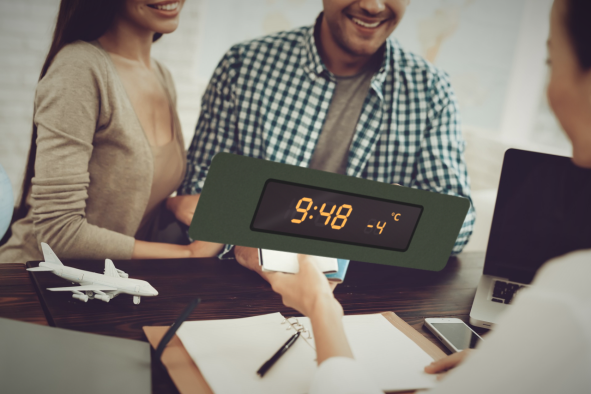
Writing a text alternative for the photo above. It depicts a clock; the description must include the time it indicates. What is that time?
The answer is 9:48
